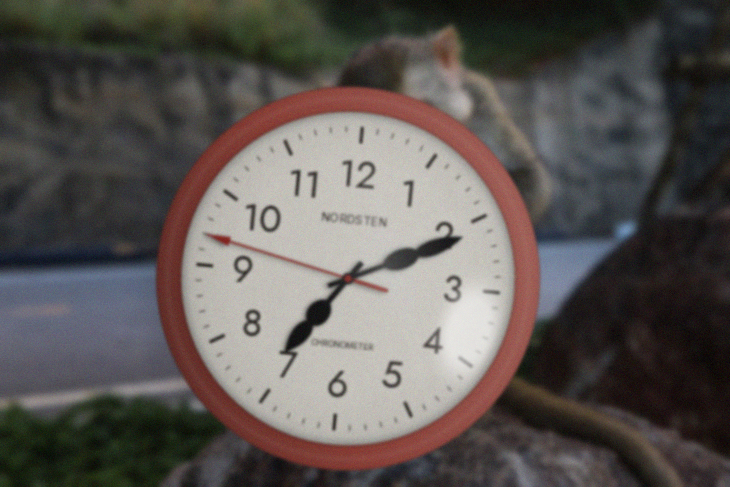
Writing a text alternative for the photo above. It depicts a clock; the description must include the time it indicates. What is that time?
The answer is 7:10:47
